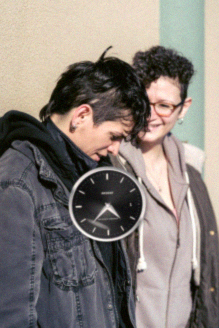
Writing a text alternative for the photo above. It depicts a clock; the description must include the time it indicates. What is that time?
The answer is 4:37
